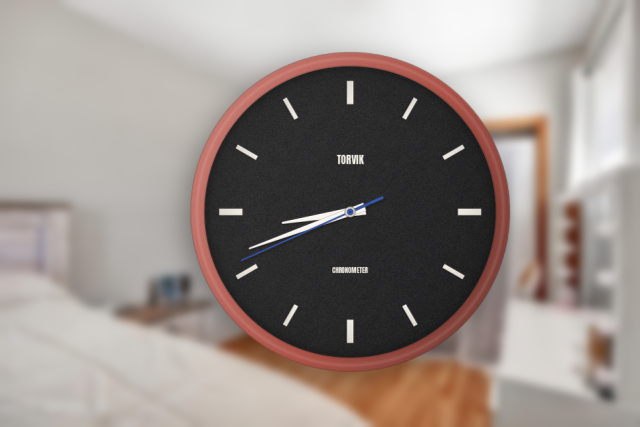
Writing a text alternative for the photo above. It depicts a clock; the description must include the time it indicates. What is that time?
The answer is 8:41:41
